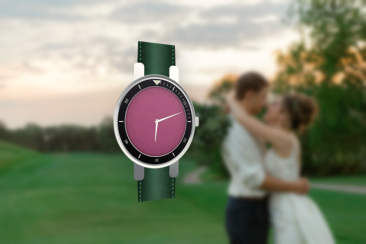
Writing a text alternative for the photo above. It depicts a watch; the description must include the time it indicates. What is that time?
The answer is 6:12
